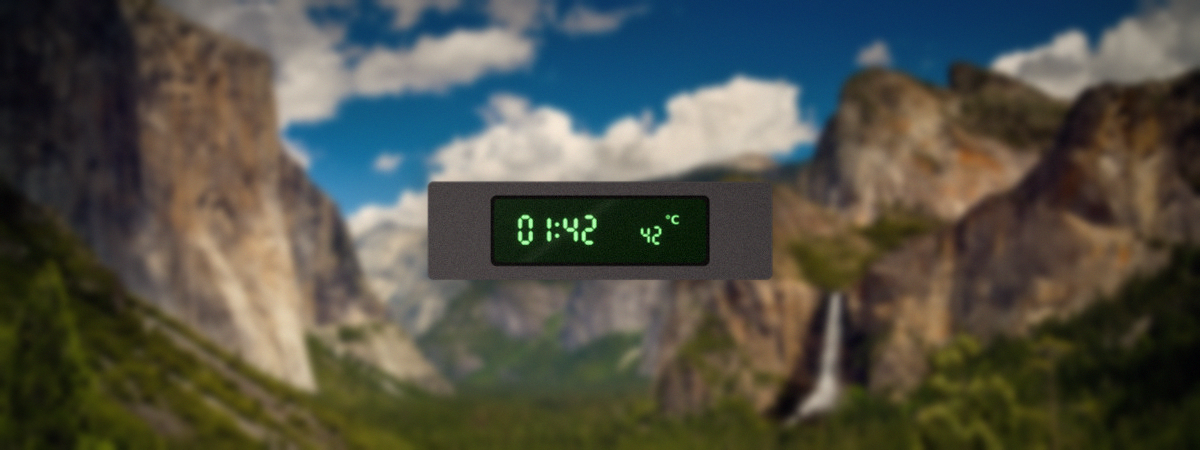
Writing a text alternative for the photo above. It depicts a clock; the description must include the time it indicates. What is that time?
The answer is 1:42
